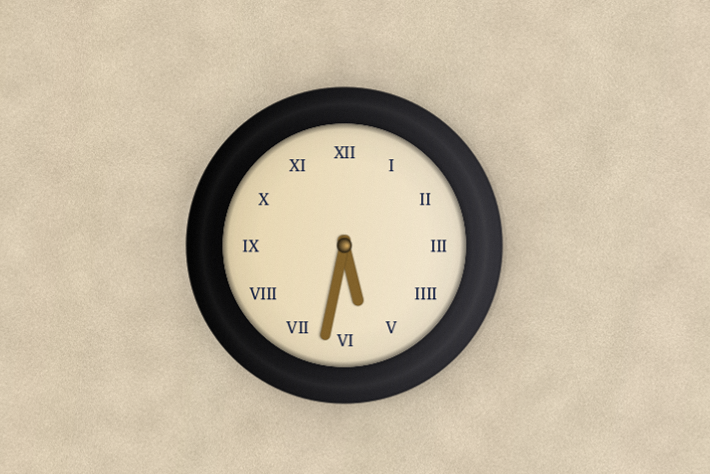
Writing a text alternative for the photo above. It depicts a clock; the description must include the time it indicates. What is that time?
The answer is 5:32
